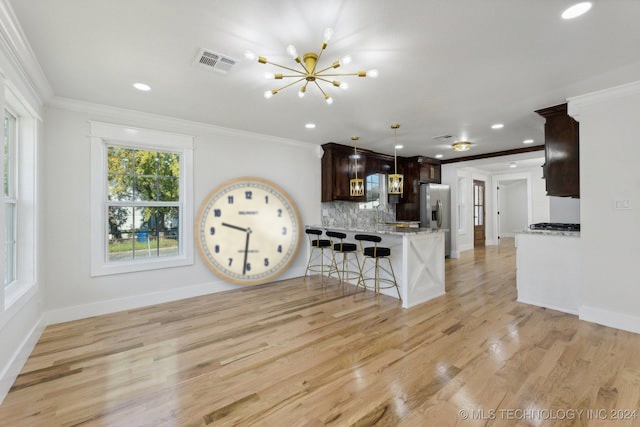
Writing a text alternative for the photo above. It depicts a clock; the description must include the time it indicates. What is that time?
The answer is 9:31
